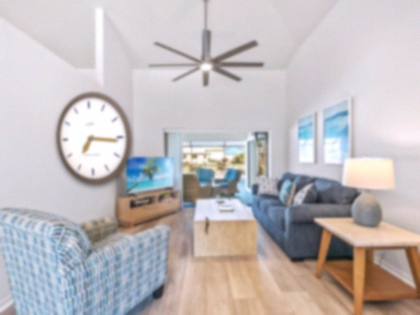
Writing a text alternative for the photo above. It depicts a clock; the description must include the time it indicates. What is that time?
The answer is 7:16
